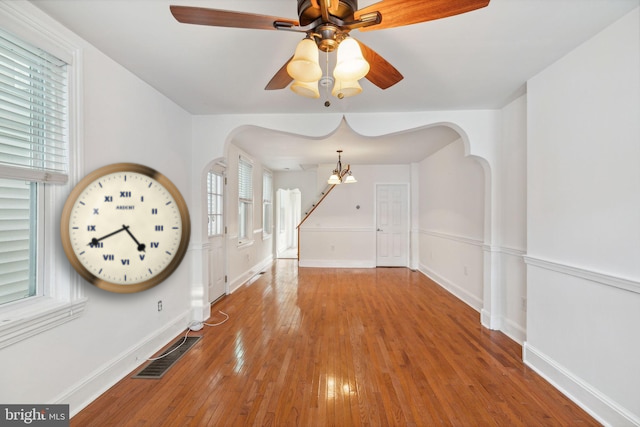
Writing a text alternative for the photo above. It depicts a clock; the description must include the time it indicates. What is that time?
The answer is 4:41
